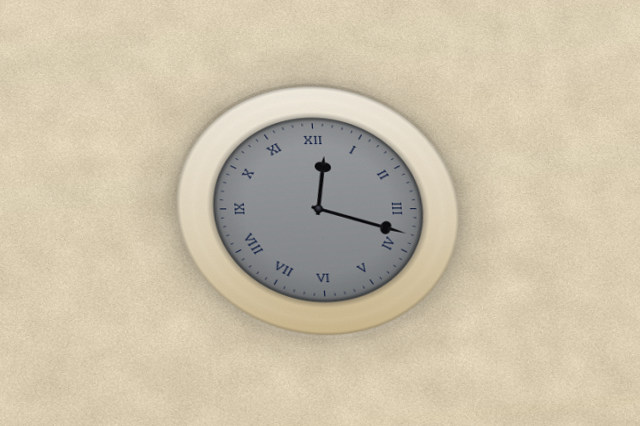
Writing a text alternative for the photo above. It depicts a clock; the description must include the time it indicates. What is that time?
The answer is 12:18
